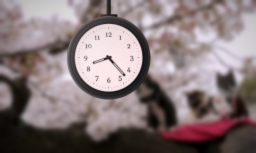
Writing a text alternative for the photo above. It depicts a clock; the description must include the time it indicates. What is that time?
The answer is 8:23
